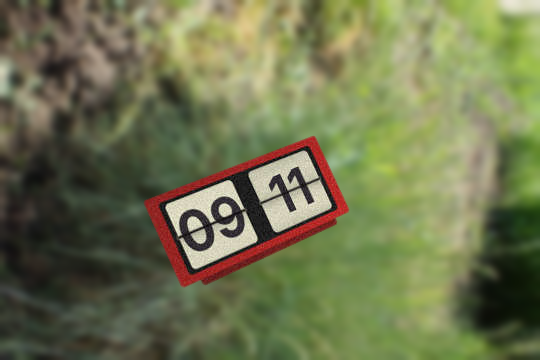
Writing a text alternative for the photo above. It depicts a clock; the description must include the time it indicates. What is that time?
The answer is 9:11
